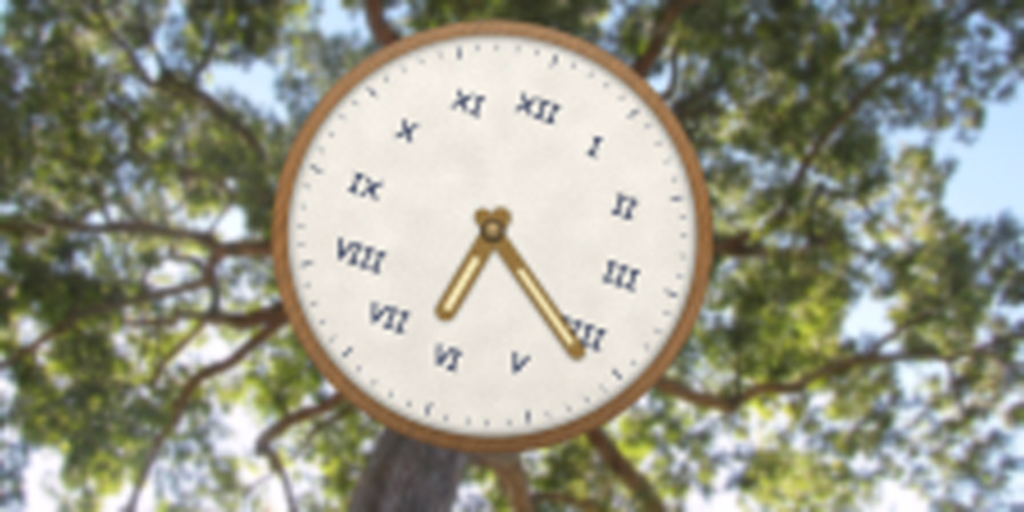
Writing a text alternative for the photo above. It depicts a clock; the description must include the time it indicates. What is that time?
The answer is 6:21
